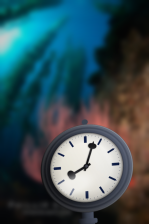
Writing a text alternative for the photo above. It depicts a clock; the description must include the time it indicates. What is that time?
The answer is 8:03
